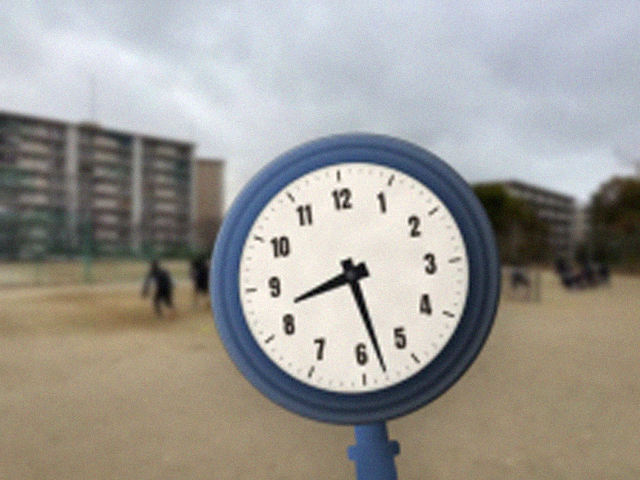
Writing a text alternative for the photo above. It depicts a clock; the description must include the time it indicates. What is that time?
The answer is 8:28
